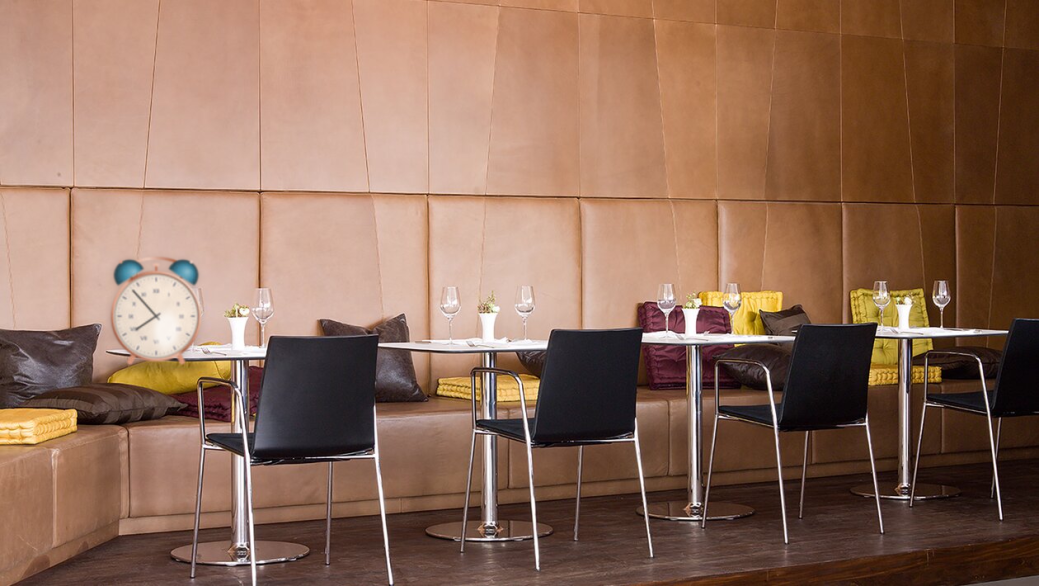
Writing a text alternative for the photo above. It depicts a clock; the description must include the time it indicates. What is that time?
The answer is 7:53
